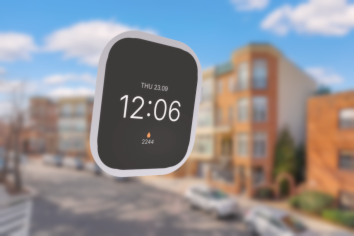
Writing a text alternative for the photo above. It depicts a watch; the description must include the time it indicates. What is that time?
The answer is 12:06
